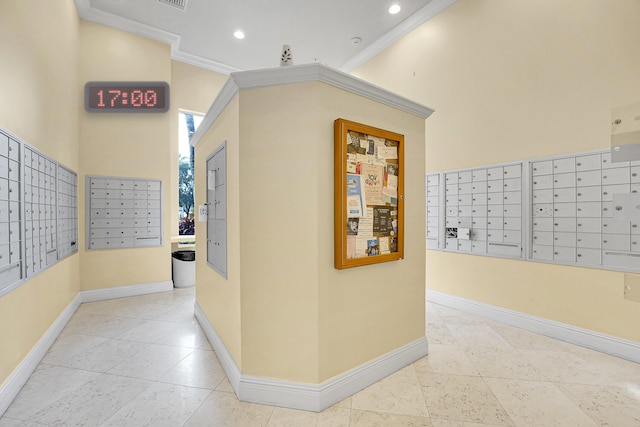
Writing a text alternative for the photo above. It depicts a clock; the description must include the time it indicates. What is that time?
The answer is 17:00
